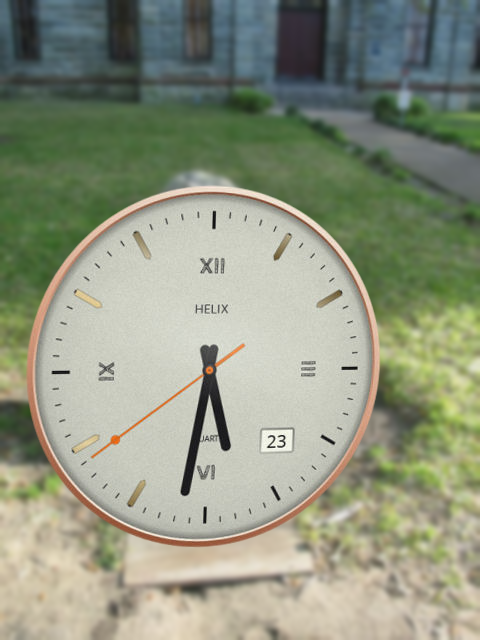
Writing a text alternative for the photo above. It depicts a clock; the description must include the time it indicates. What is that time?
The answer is 5:31:39
